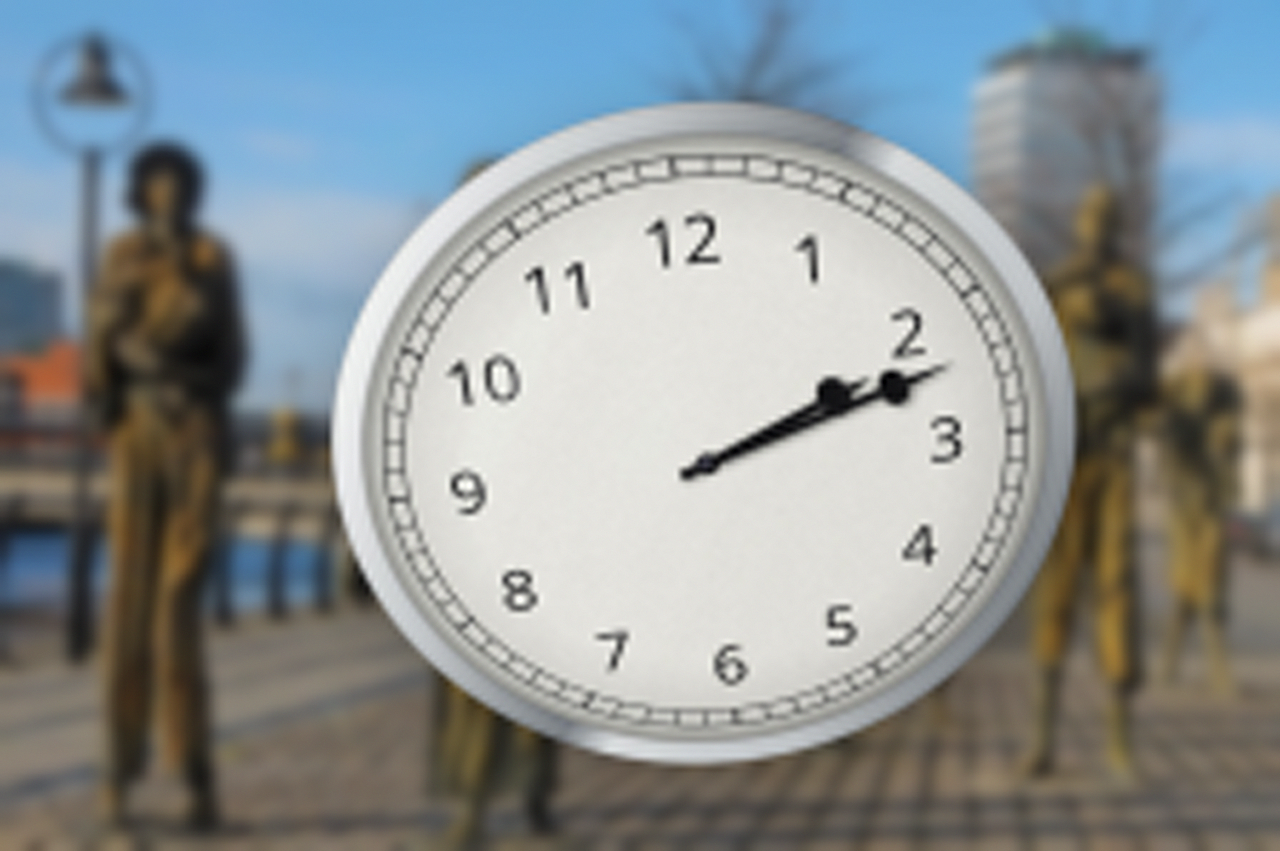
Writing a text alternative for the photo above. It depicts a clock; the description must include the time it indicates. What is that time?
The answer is 2:12
